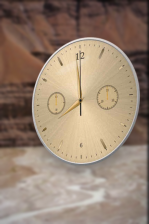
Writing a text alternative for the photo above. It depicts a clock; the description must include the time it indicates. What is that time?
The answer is 7:59
